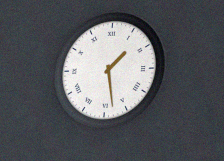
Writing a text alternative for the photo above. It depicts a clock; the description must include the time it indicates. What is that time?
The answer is 1:28
